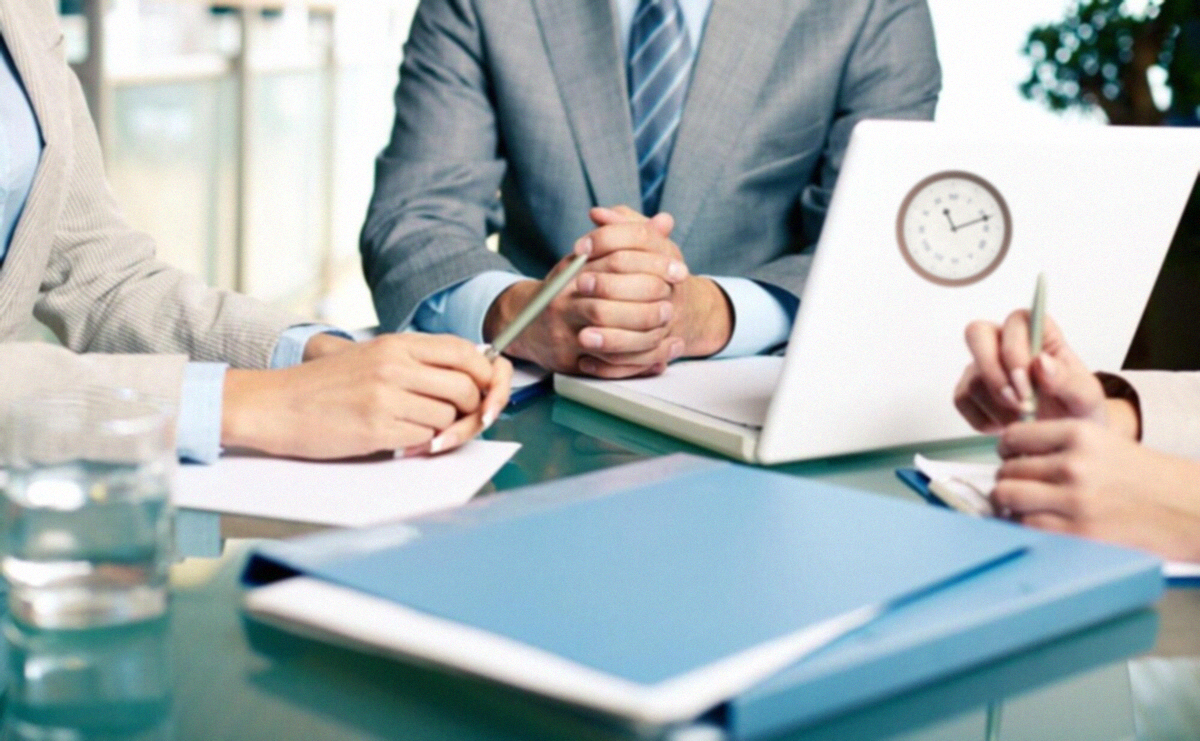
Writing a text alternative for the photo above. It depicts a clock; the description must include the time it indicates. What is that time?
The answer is 11:12
